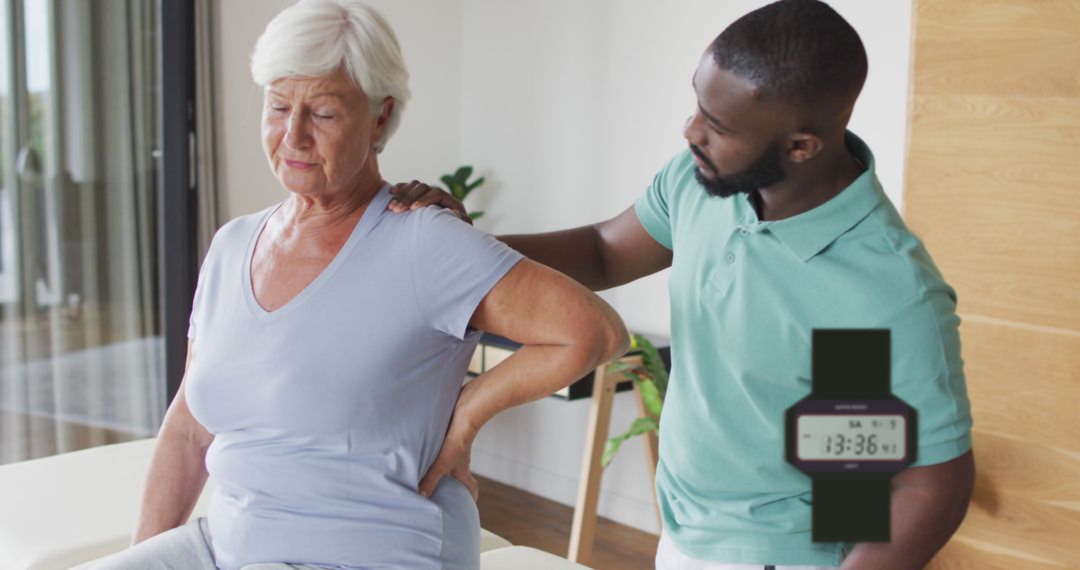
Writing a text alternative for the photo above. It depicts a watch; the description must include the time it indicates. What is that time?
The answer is 13:36
